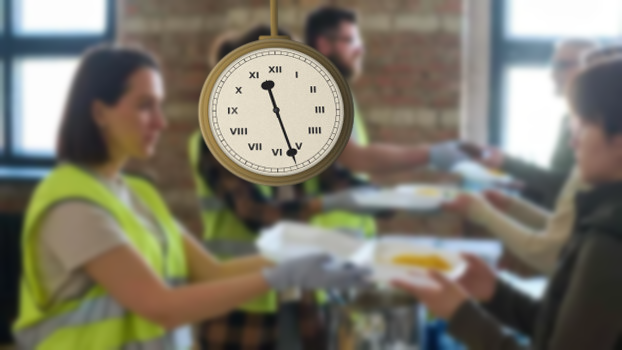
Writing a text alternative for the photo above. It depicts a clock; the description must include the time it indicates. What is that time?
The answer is 11:27
